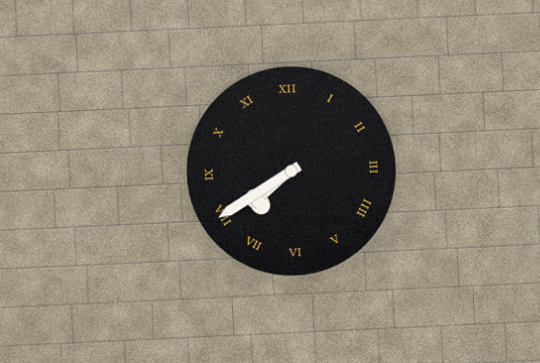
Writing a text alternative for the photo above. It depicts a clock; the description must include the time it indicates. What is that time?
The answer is 7:40
